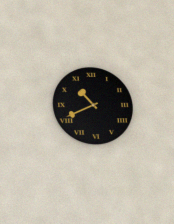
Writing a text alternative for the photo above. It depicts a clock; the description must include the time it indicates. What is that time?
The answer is 10:41
